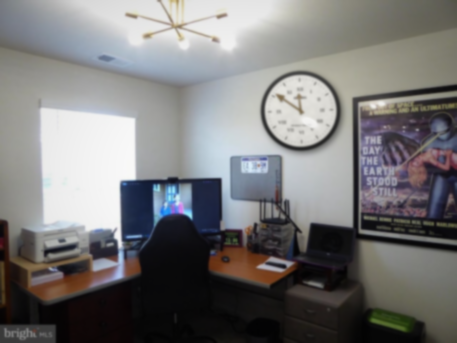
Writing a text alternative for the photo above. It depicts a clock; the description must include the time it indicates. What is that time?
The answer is 11:51
